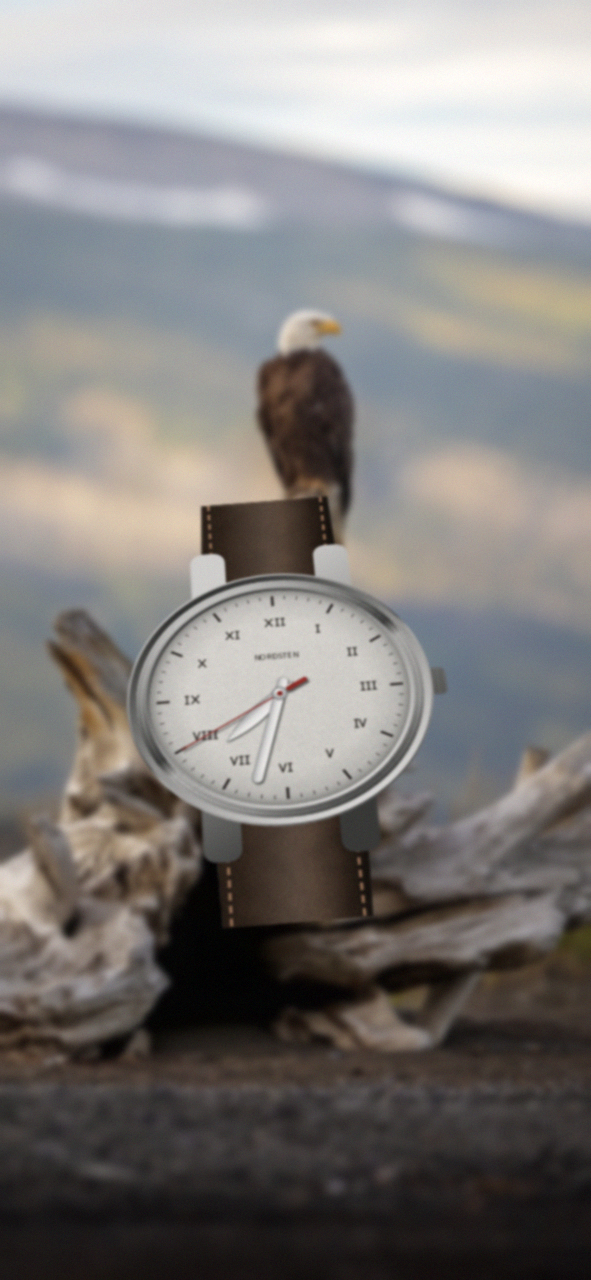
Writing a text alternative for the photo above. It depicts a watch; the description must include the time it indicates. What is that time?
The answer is 7:32:40
